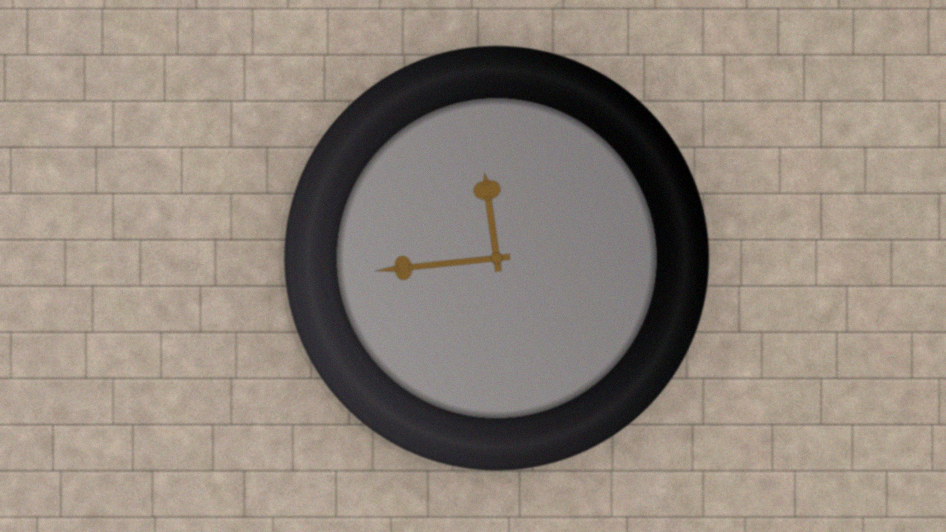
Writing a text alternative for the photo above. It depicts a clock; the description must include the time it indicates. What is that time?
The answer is 11:44
